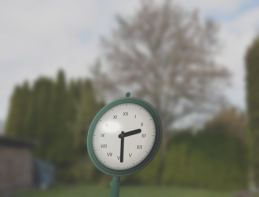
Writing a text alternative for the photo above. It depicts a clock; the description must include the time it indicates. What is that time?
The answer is 2:29
